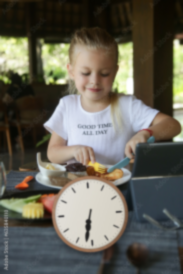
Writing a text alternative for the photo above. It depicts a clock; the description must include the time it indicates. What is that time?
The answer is 6:32
